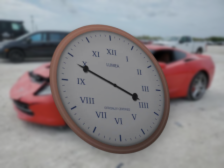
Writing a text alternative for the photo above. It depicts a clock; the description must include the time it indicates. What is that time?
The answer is 3:49
